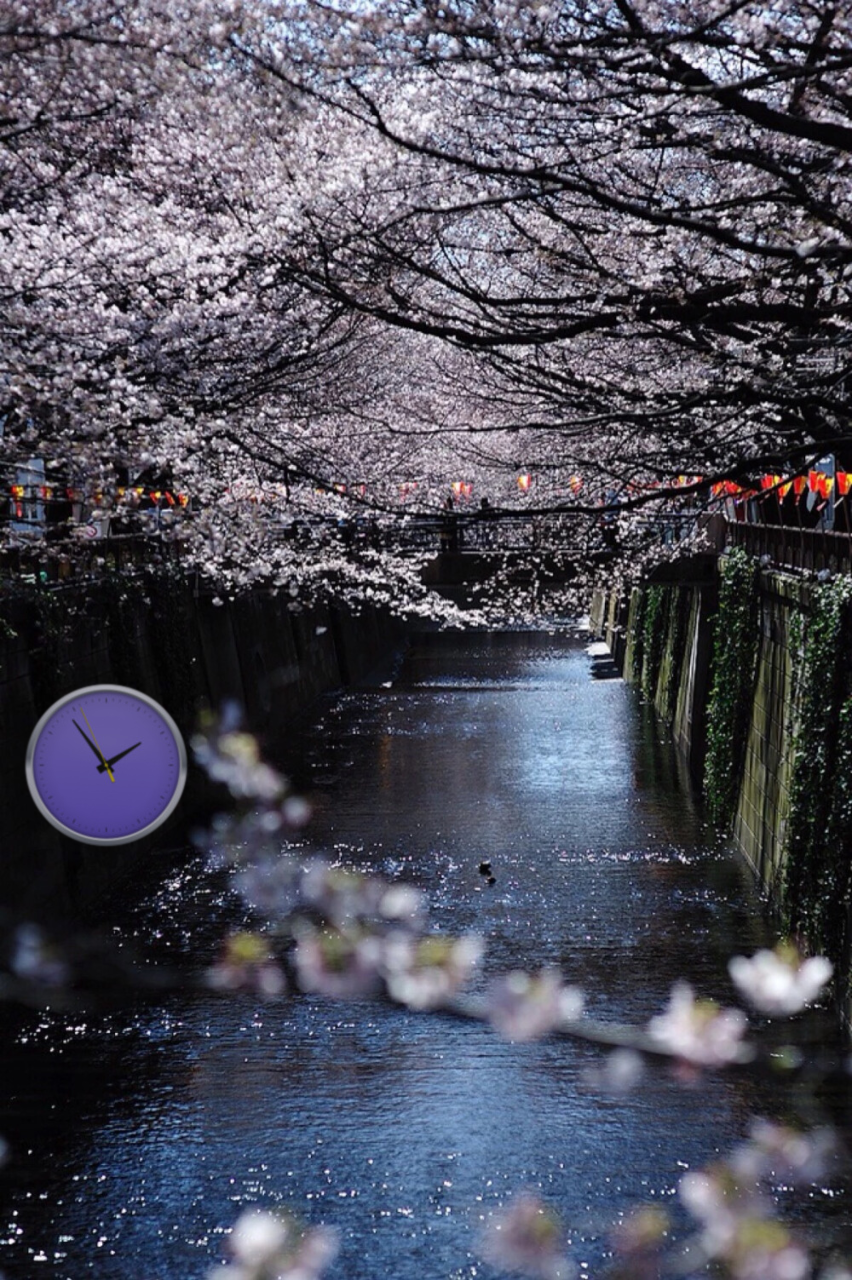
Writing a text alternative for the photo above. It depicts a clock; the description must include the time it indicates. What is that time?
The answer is 1:53:56
